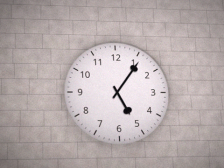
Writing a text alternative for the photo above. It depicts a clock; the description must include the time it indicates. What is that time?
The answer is 5:06
